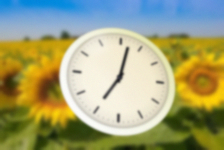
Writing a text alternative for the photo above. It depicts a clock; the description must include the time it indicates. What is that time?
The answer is 7:02
